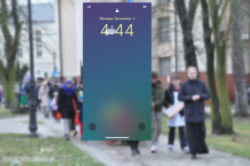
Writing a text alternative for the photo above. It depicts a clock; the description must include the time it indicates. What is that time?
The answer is 4:44
